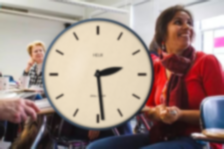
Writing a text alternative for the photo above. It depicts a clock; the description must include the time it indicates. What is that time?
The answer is 2:29
